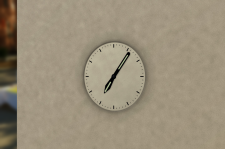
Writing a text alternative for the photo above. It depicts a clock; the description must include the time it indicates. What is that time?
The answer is 7:06
